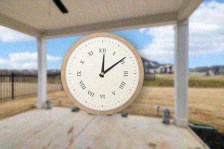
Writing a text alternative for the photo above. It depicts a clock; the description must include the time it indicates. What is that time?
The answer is 12:09
